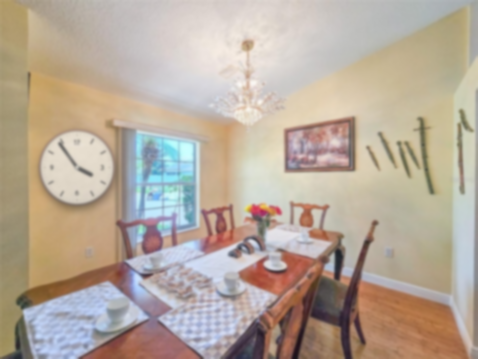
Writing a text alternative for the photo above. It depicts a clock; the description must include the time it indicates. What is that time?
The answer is 3:54
